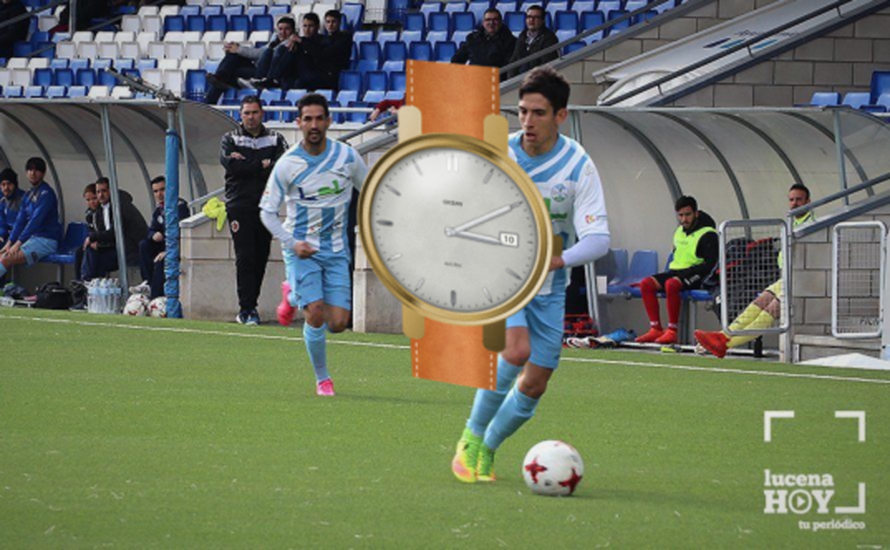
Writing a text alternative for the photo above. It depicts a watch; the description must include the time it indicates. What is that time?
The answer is 3:10
